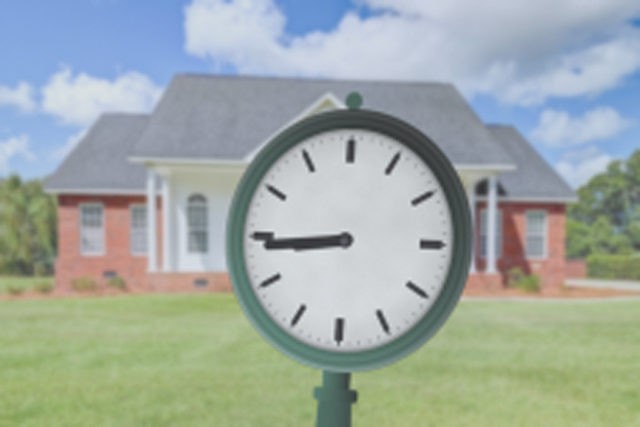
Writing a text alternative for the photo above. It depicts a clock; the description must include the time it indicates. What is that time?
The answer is 8:44
